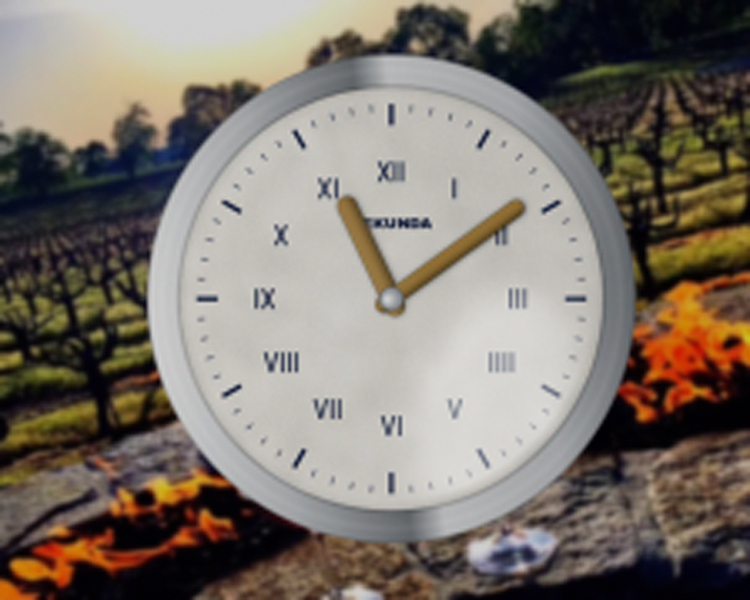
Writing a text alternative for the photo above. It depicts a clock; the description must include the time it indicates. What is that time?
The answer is 11:09
